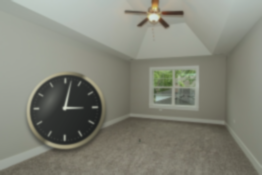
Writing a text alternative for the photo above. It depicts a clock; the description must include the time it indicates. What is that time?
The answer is 3:02
